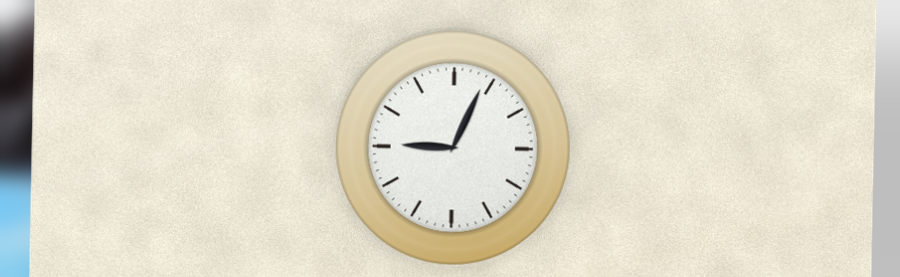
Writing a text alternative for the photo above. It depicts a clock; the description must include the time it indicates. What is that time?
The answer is 9:04
